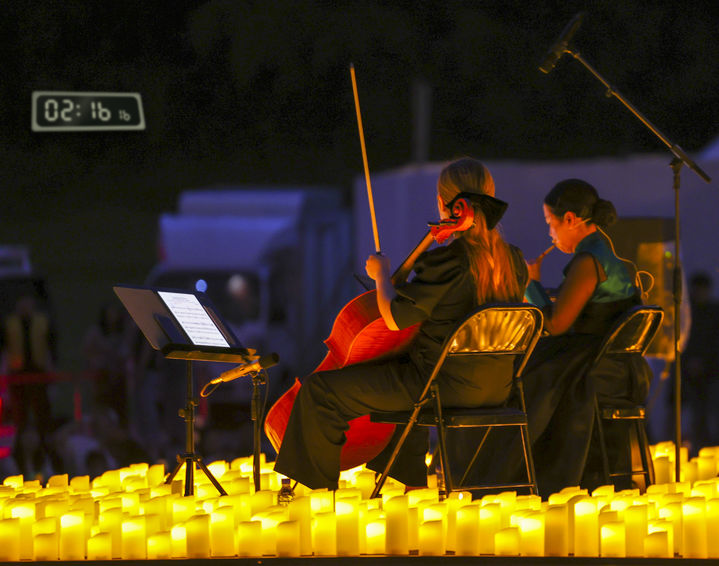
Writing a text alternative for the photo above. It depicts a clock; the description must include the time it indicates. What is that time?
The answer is 2:16:16
